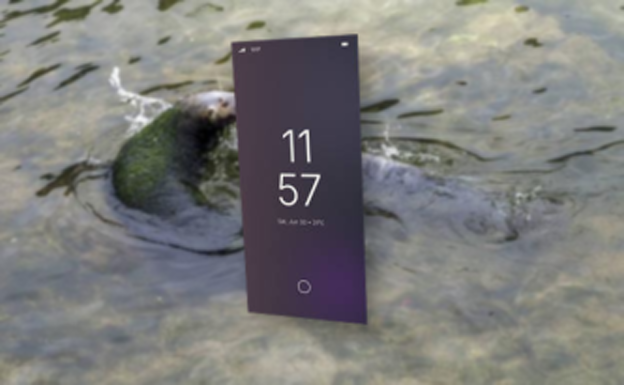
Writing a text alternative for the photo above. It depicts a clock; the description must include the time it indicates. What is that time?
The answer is 11:57
